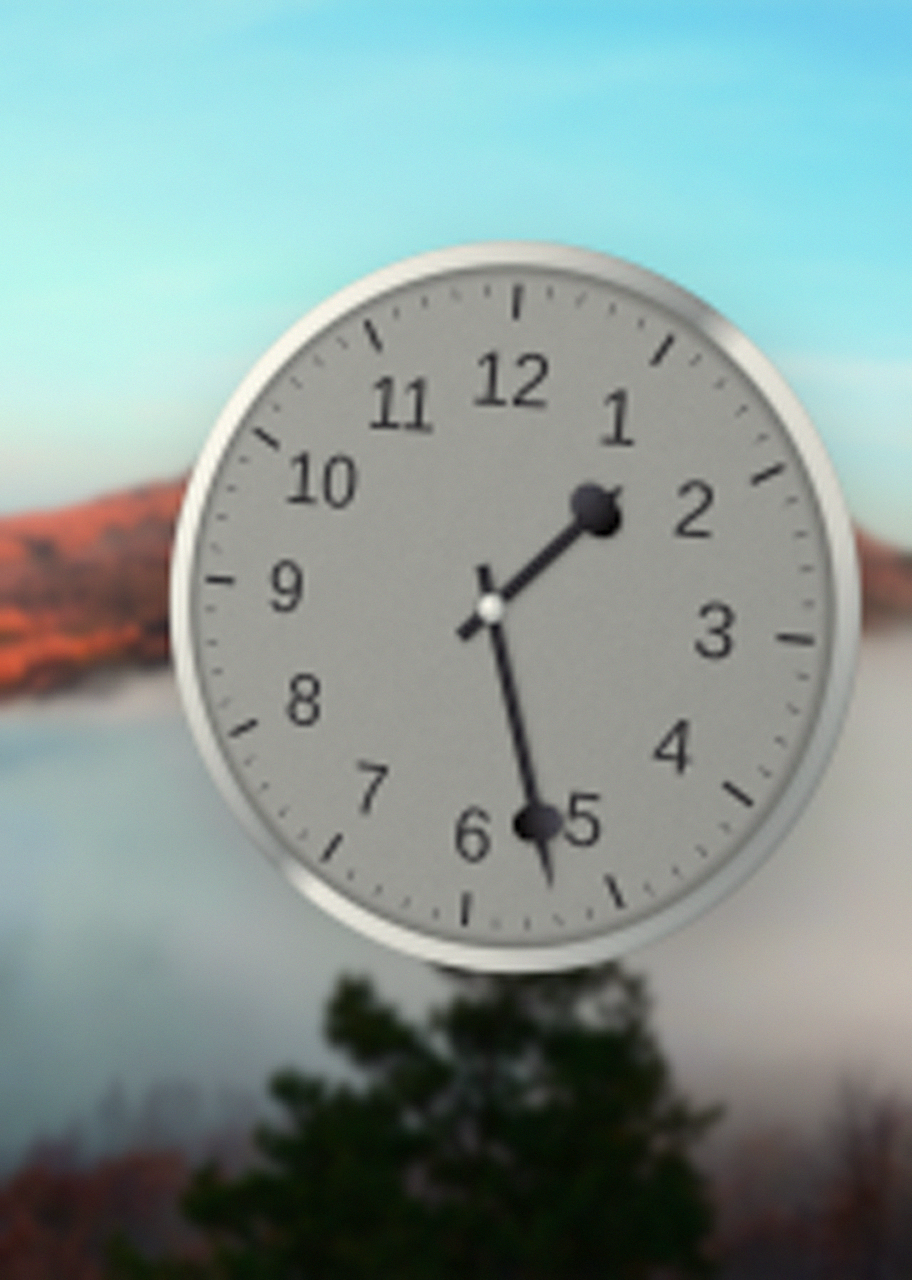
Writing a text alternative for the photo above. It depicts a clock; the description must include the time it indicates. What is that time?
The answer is 1:27
